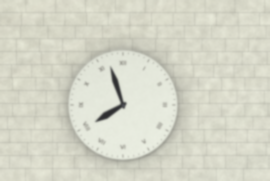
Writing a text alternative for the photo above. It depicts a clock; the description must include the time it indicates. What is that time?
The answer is 7:57
